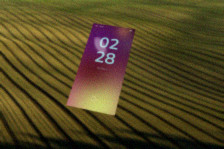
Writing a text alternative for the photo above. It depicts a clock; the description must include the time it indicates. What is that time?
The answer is 2:28
